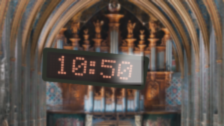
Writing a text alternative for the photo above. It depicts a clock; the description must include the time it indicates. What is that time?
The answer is 10:50
